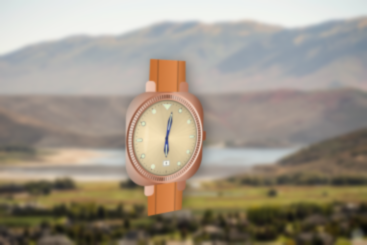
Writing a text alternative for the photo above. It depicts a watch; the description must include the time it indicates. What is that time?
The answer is 6:02
